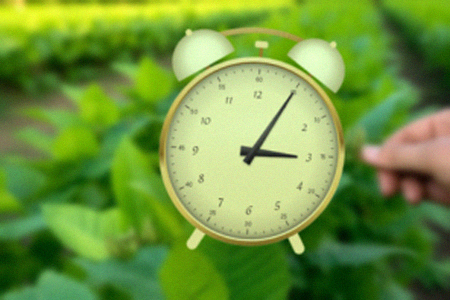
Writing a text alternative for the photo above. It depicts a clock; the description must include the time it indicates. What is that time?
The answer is 3:05
